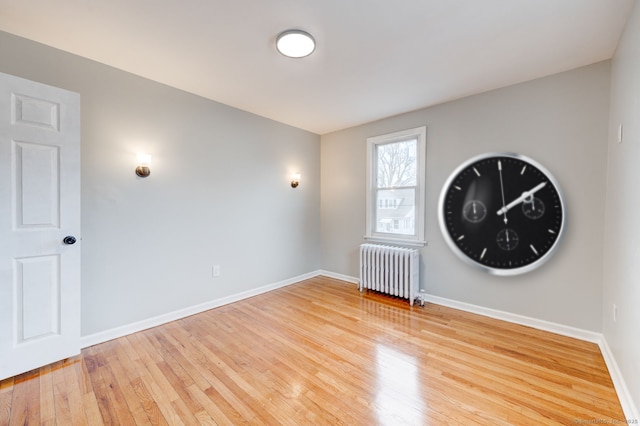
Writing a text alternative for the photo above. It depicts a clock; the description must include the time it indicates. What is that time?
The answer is 2:10
